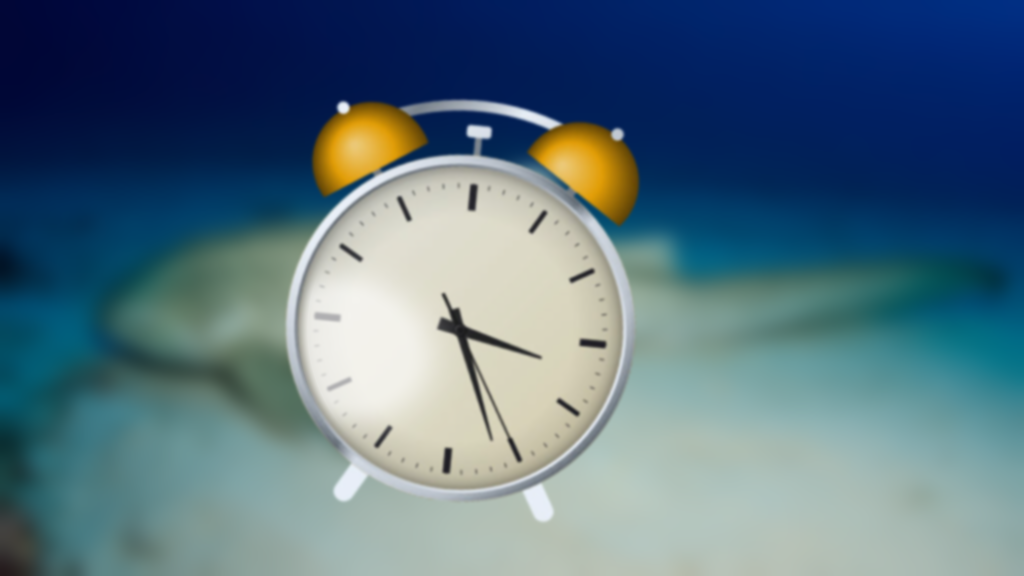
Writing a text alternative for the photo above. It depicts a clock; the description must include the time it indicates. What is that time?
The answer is 3:26:25
